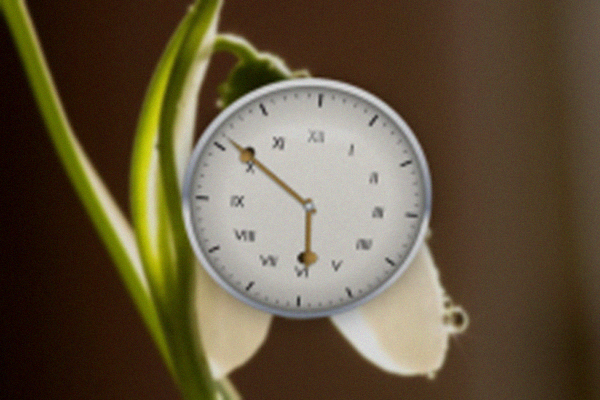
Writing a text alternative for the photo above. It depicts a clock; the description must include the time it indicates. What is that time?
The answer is 5:51
